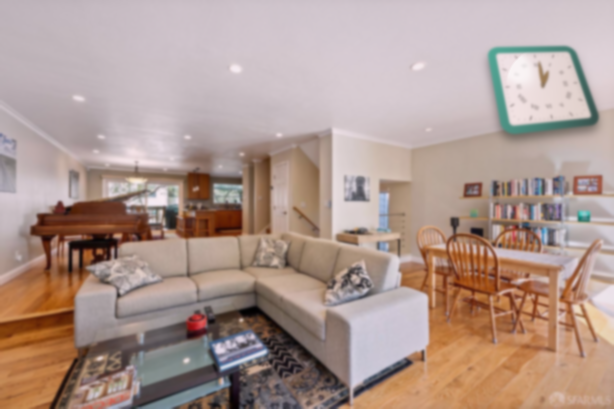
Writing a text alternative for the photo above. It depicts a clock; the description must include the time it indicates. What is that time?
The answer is 1:01
